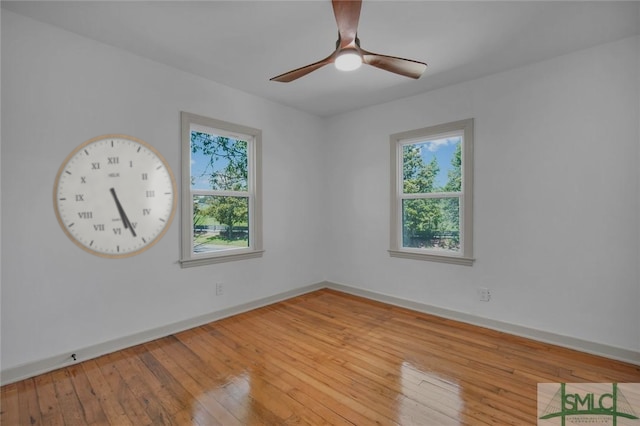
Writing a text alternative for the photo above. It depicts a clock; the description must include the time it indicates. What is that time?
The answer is 5:26
